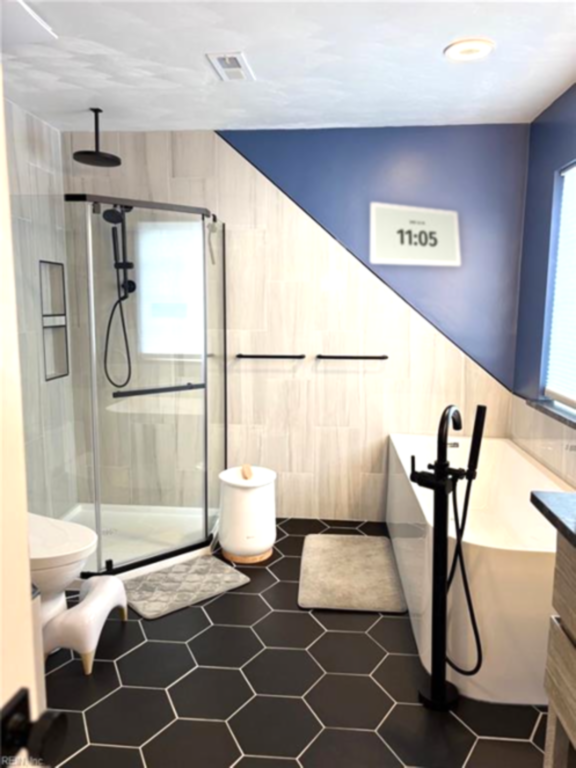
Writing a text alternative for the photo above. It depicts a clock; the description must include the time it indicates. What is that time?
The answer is 11:05
